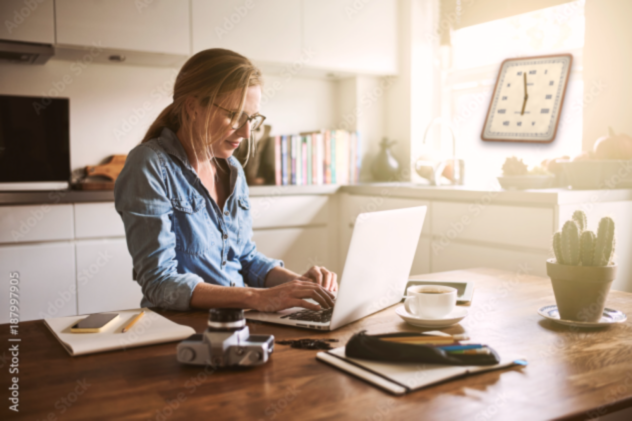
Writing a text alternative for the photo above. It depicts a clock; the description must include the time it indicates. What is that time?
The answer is 5:57
